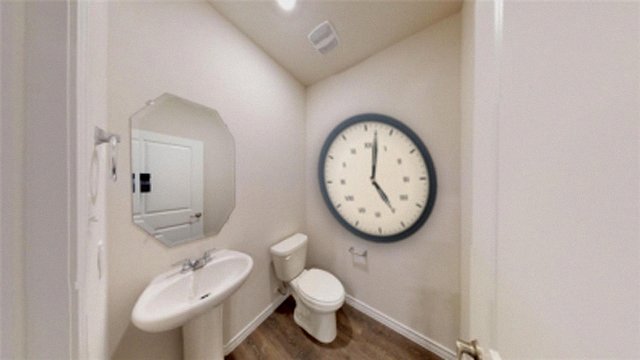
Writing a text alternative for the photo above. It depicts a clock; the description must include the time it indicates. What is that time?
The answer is 5:02
